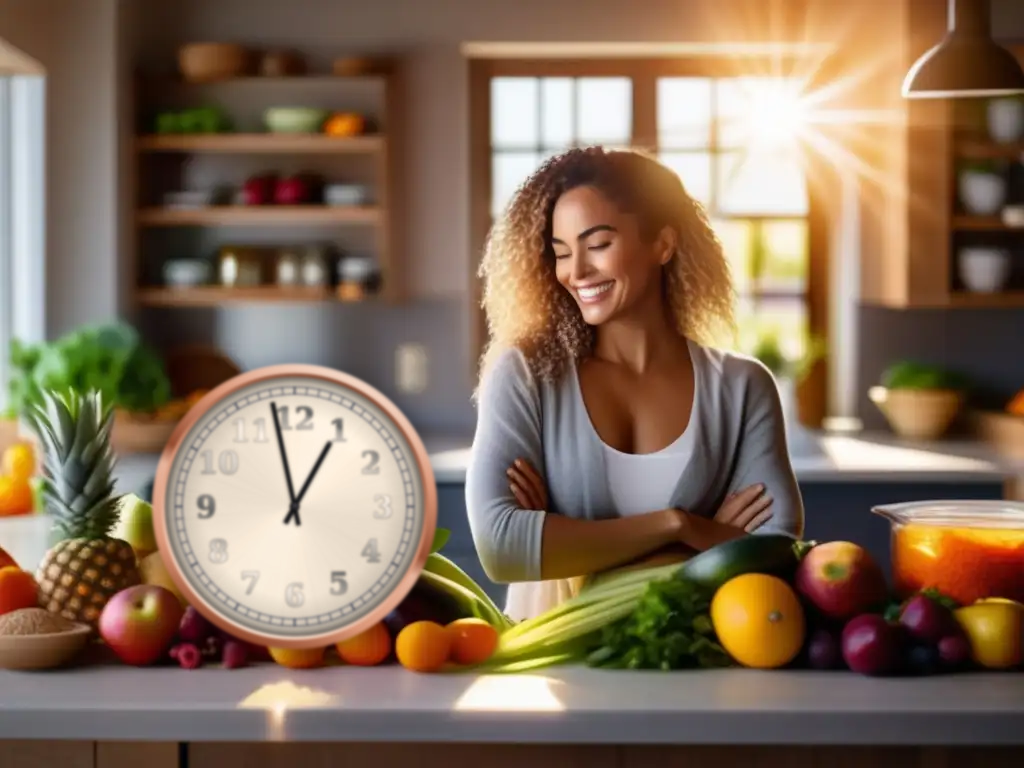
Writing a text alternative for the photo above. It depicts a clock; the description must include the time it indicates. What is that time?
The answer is 12:58
